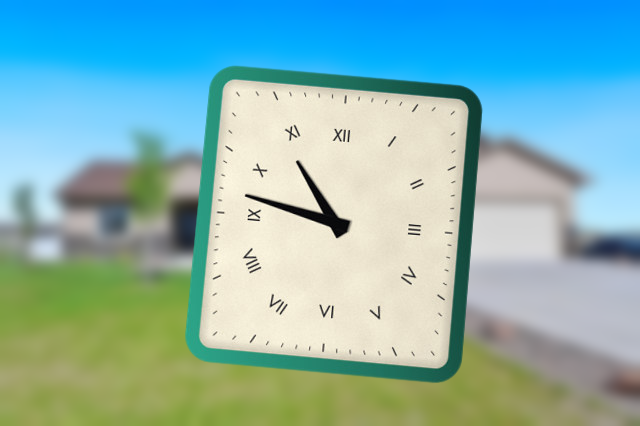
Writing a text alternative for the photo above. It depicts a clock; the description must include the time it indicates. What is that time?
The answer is 10:47
